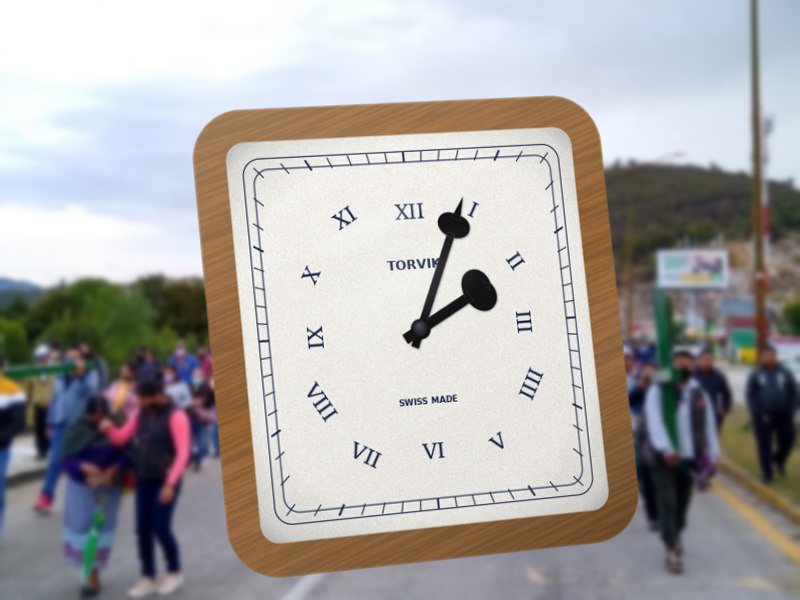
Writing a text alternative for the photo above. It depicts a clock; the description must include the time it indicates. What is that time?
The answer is 2:04
